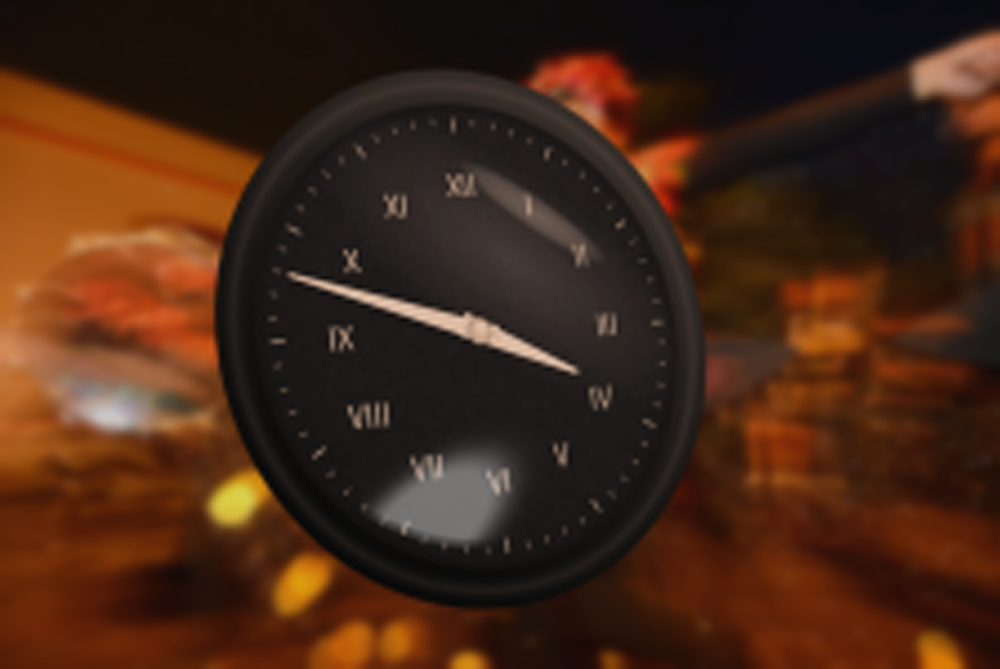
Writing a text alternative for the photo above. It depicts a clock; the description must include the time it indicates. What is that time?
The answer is 3:48
